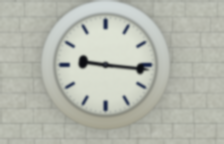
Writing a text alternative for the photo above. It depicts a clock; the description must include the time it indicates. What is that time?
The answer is 9:16
